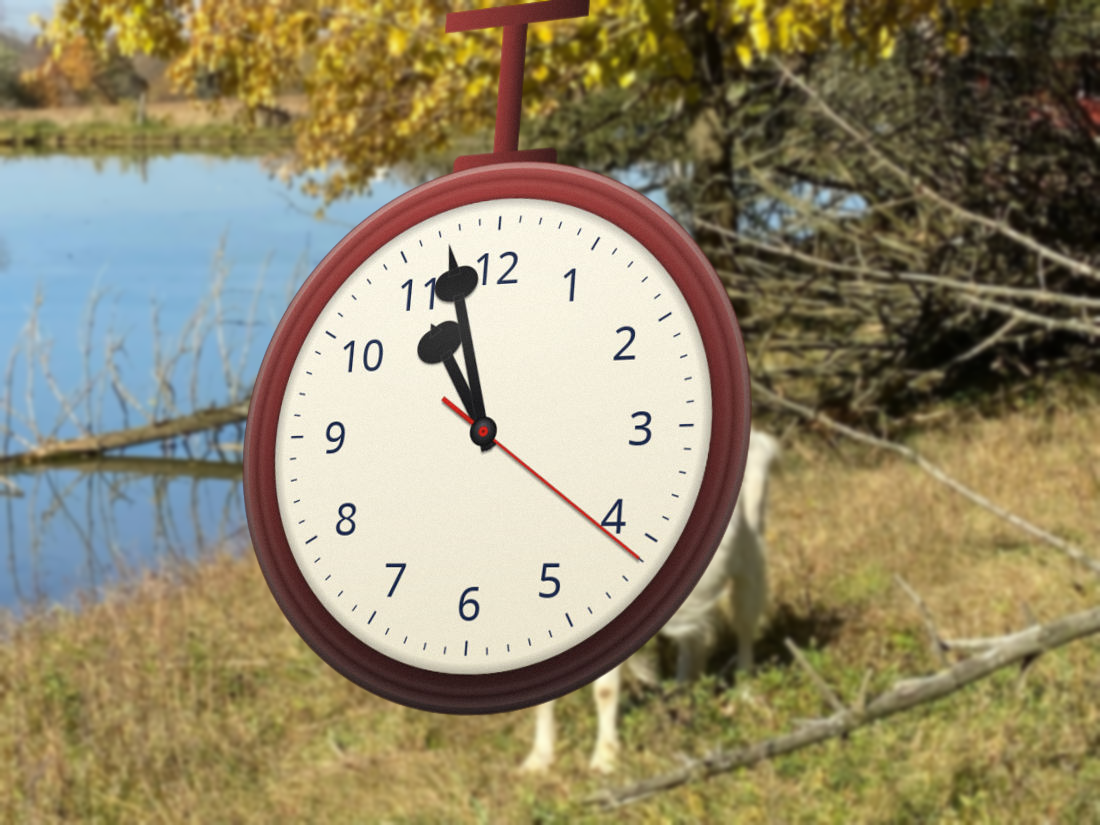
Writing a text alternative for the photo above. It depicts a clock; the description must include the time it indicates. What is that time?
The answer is 10:57:21
